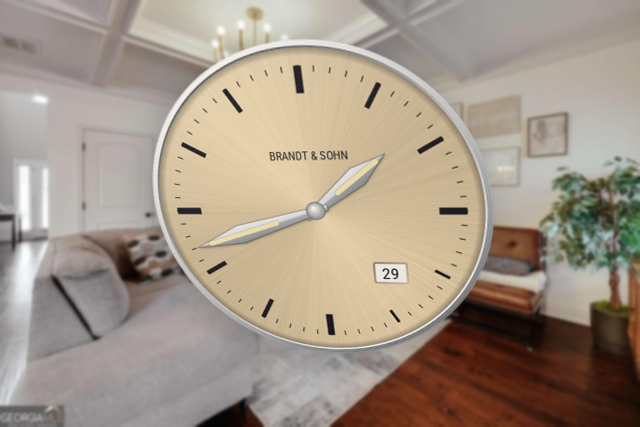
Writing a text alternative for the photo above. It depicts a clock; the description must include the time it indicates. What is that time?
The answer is 1:42
